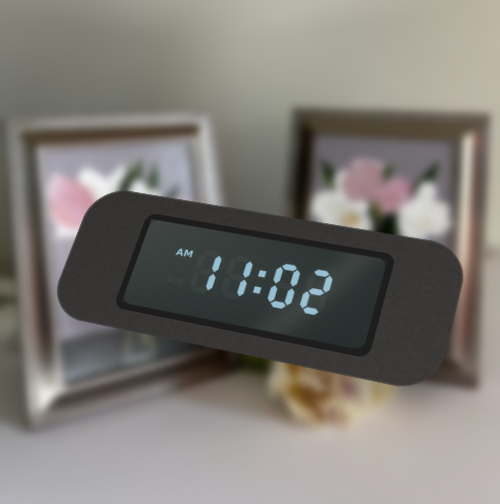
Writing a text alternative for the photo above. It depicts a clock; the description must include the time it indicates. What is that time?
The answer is 11:02
